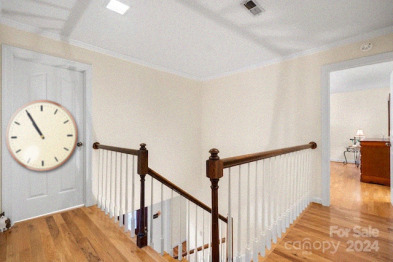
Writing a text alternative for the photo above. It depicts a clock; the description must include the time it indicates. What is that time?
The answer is 10:55
